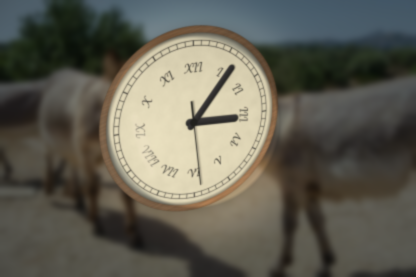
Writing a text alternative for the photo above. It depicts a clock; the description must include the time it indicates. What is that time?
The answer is 3:06:29
